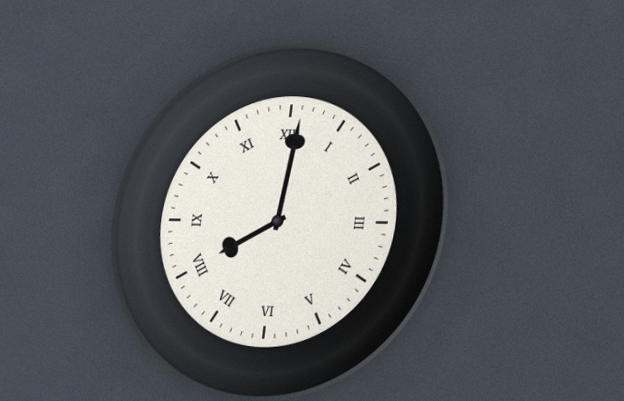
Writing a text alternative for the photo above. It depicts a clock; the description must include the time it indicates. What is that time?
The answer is 8:01
